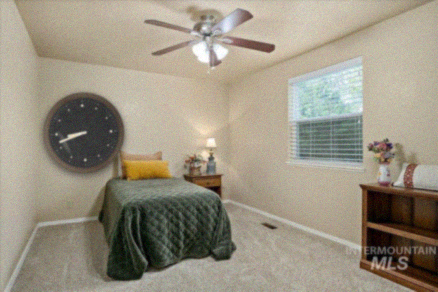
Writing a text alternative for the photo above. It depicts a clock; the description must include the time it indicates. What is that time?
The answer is 8:42
